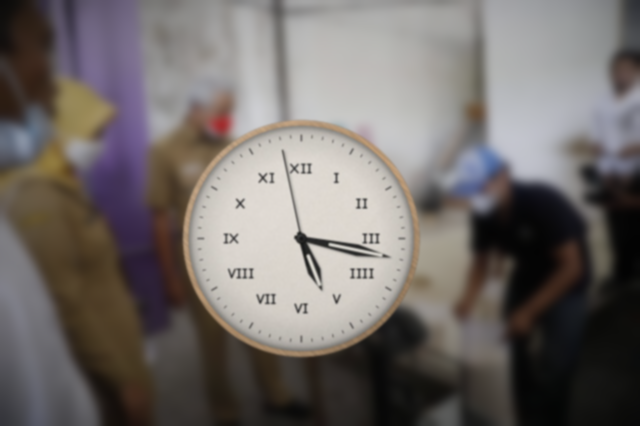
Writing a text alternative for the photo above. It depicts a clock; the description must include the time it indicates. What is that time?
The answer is 5:16:58
